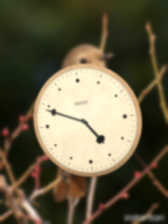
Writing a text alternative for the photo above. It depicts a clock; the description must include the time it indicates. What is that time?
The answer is 4:49
